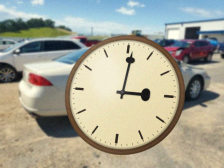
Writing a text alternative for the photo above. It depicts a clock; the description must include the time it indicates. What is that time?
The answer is 3:01
